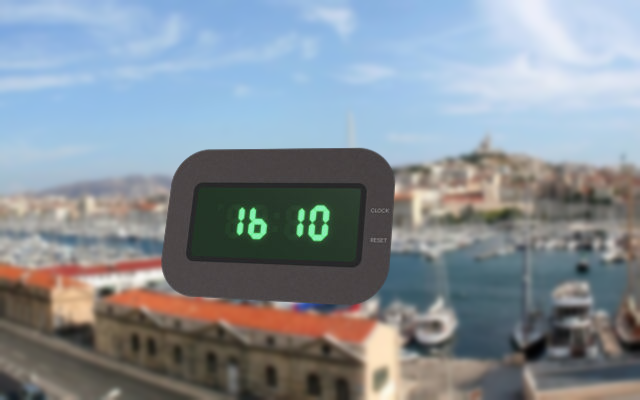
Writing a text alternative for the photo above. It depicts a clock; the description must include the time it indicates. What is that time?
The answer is 16:10
